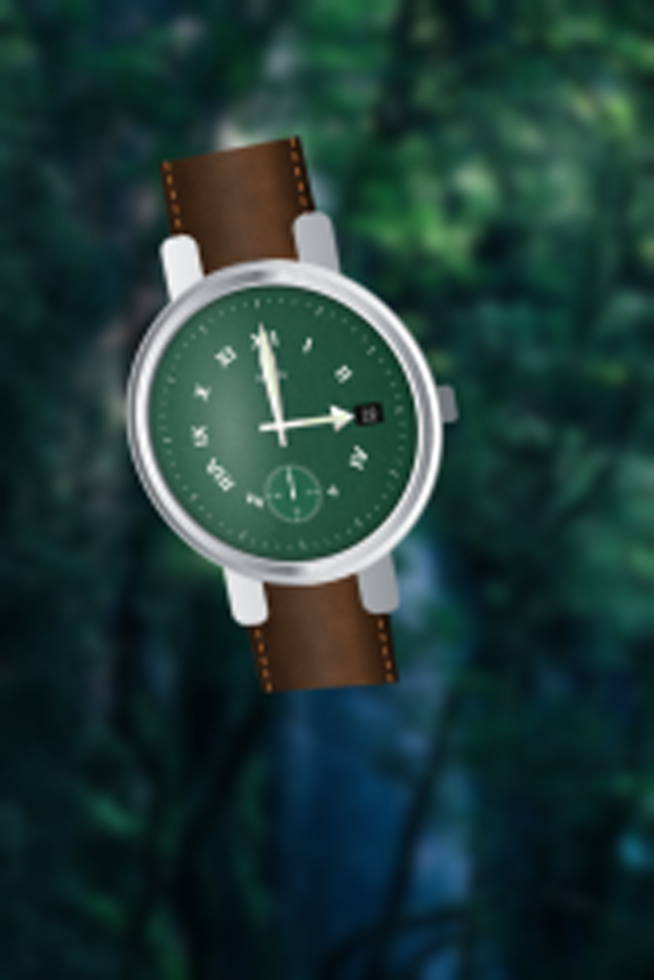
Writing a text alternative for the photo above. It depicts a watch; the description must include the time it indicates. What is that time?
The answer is 3:00
